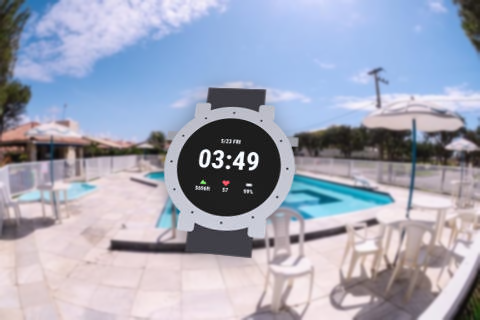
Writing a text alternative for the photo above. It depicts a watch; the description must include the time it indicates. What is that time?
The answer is 3:49
